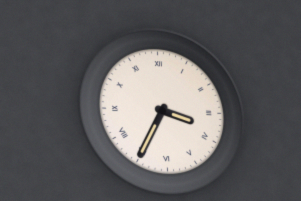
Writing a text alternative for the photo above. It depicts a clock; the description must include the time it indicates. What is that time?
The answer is 3:35
